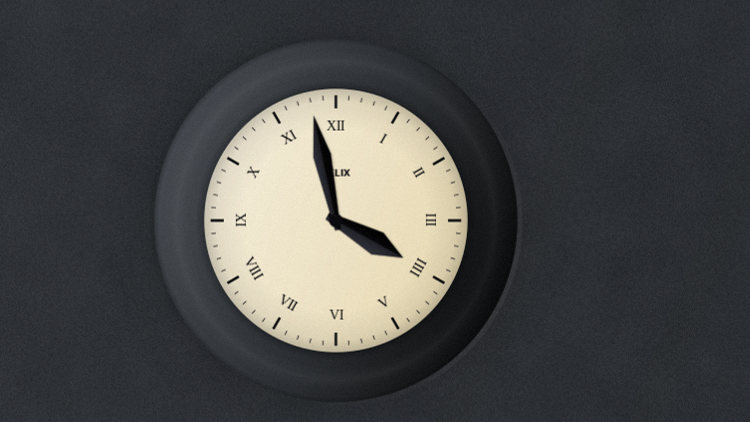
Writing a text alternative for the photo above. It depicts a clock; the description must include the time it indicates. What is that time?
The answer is 3:58
